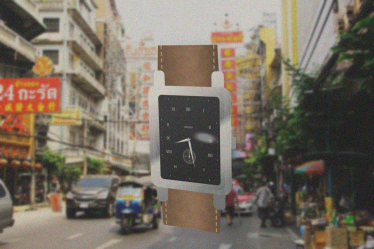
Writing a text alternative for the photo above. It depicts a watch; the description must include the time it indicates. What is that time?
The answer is 8:28
